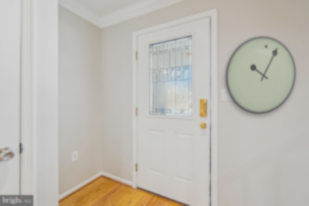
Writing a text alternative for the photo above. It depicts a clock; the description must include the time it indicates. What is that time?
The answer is 10:04
